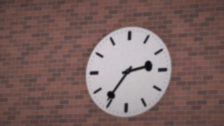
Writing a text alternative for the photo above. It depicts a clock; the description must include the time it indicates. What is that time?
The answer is 2:36
